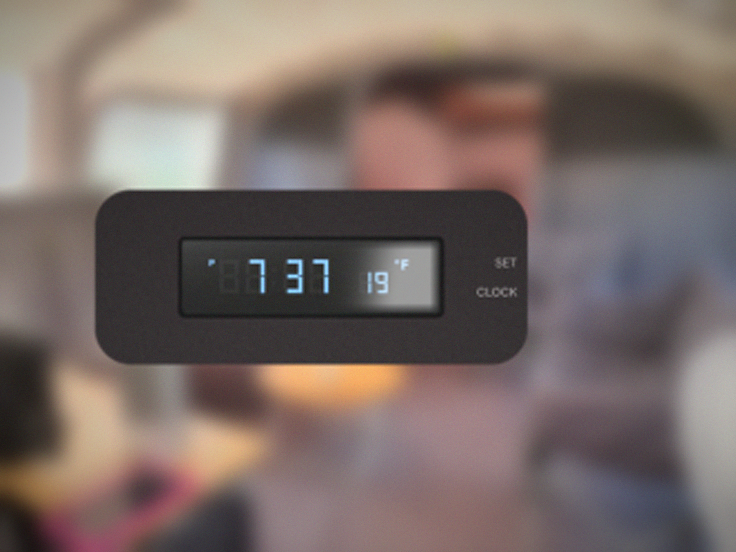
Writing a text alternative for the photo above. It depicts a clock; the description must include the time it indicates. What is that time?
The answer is 7:37
